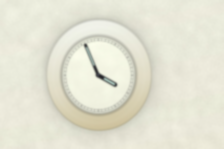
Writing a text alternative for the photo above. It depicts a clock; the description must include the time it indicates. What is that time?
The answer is 3:56
